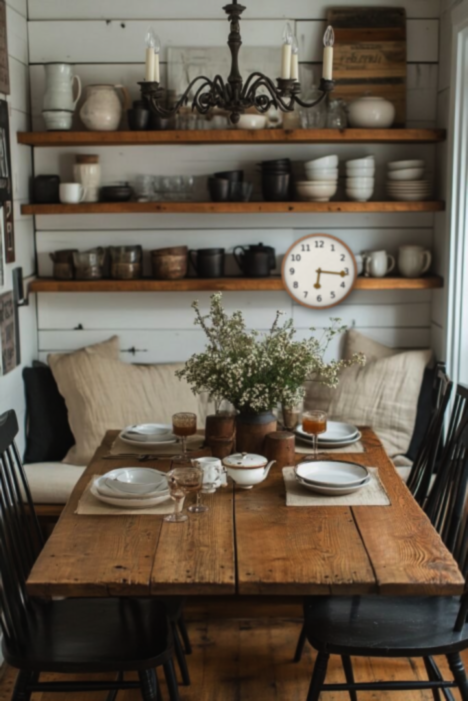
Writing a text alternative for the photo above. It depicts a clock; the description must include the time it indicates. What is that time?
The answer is 6:16
